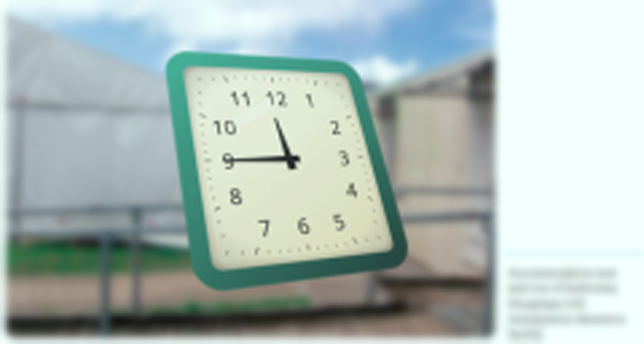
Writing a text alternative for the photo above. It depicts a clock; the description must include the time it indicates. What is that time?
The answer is 11:45
